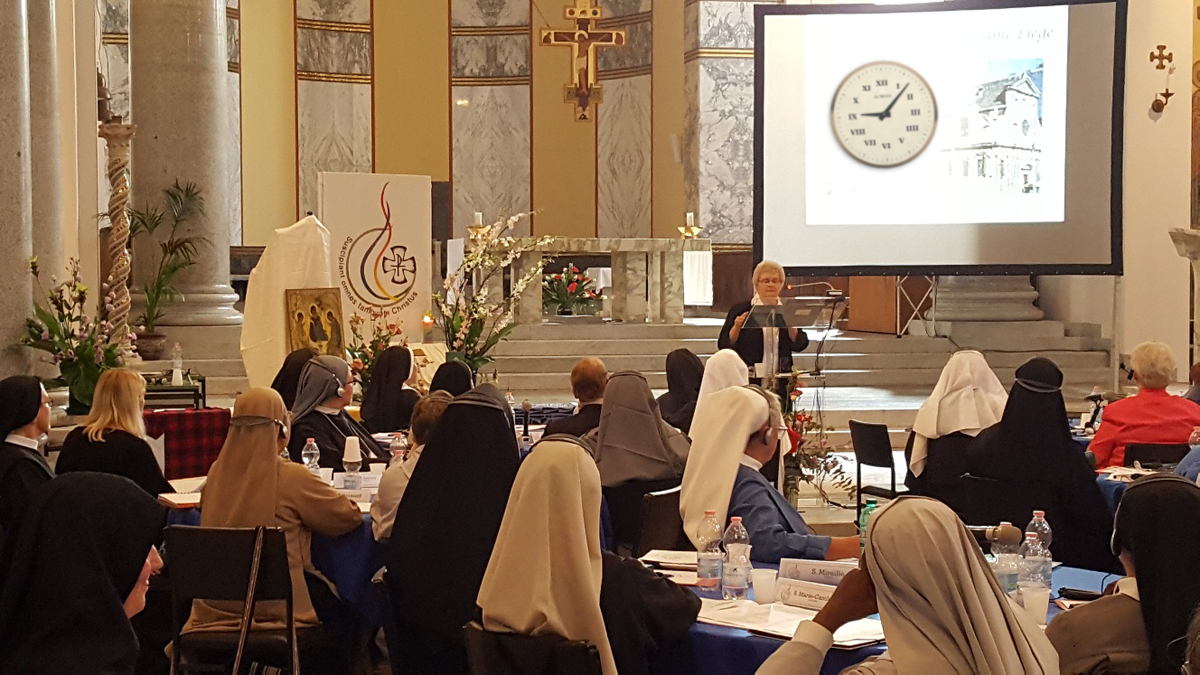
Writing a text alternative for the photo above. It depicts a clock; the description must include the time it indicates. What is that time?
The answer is 9:07
